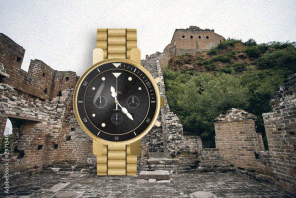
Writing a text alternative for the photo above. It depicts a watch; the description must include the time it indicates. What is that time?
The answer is 11:23
